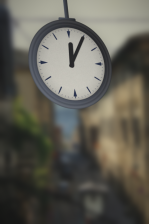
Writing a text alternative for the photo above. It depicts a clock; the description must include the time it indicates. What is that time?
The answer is 12:05
